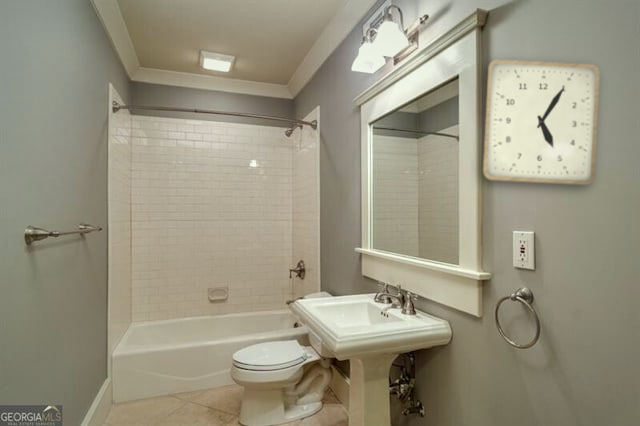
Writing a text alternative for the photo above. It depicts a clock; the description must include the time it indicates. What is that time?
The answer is 5:05
